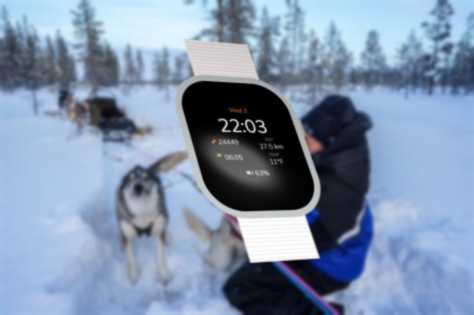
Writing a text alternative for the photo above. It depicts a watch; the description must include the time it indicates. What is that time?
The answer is 22:03
